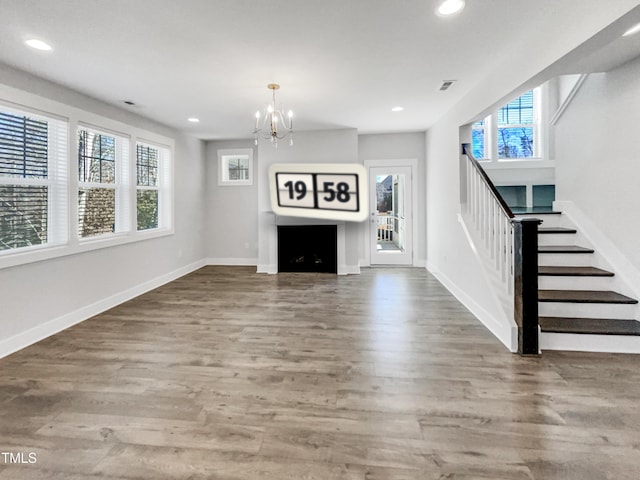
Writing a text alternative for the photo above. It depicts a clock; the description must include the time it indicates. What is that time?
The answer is 19:58
